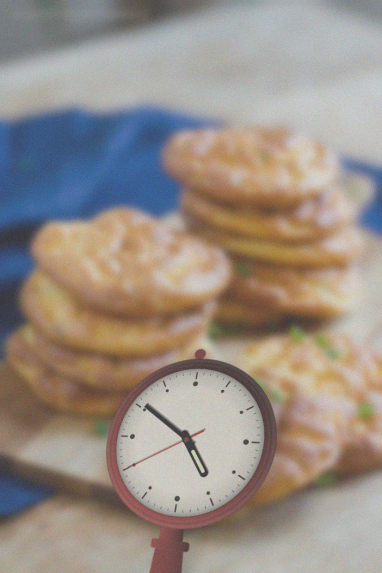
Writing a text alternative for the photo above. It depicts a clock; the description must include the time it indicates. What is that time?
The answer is 4:50:40
